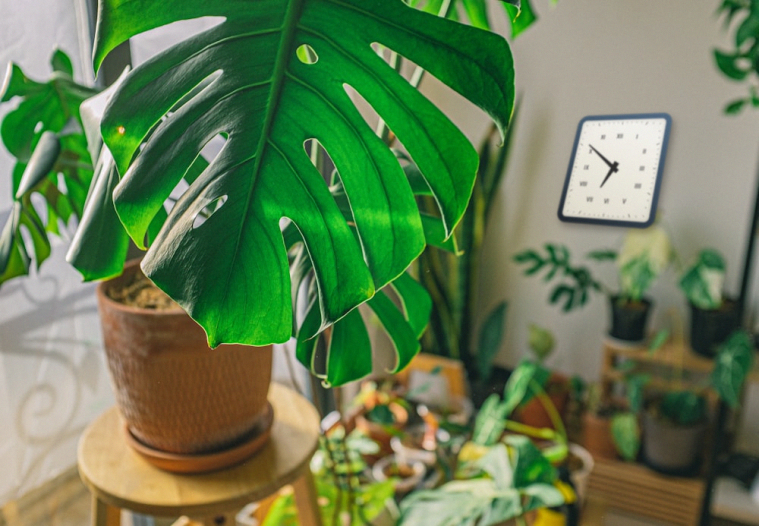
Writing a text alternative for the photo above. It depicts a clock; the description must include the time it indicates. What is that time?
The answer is 6:51
